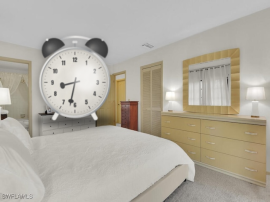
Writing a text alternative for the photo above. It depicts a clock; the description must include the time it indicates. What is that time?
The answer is 8:32
